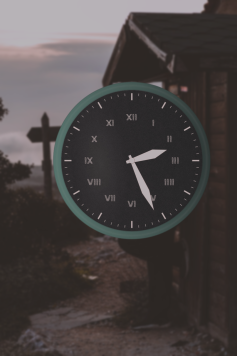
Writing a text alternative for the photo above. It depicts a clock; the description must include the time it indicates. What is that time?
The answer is 2:26
